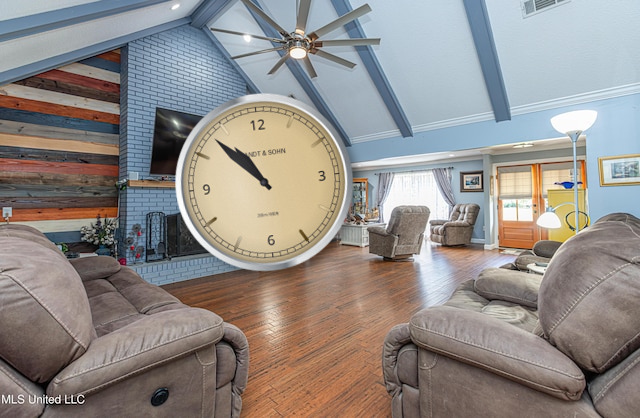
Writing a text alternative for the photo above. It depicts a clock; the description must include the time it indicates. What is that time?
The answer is 10:53
